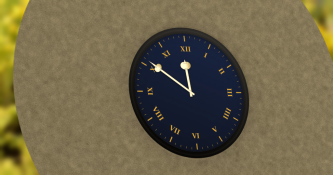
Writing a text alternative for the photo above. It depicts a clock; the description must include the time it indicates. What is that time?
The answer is 11:51
